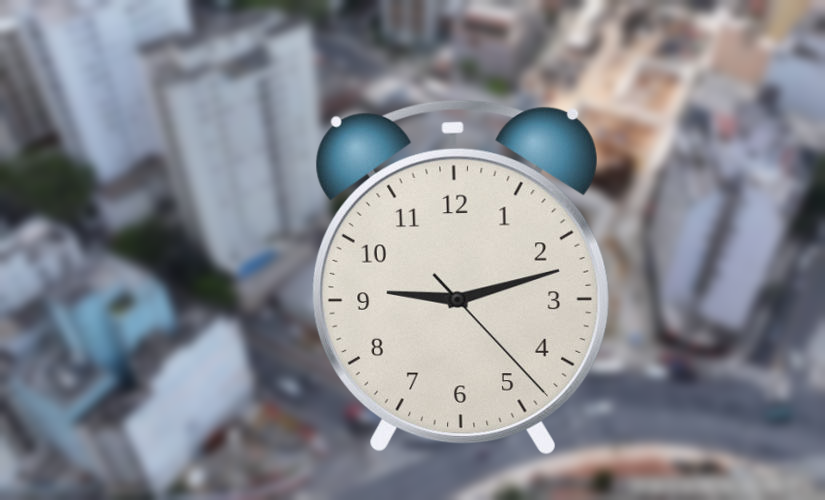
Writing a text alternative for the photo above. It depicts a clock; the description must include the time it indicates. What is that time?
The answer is 9:12:23
